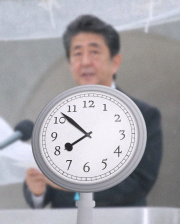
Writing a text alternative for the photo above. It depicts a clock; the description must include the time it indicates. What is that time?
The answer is 7:52
